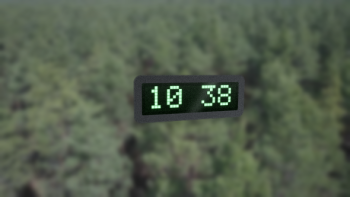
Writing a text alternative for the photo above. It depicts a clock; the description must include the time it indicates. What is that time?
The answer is 10:38
